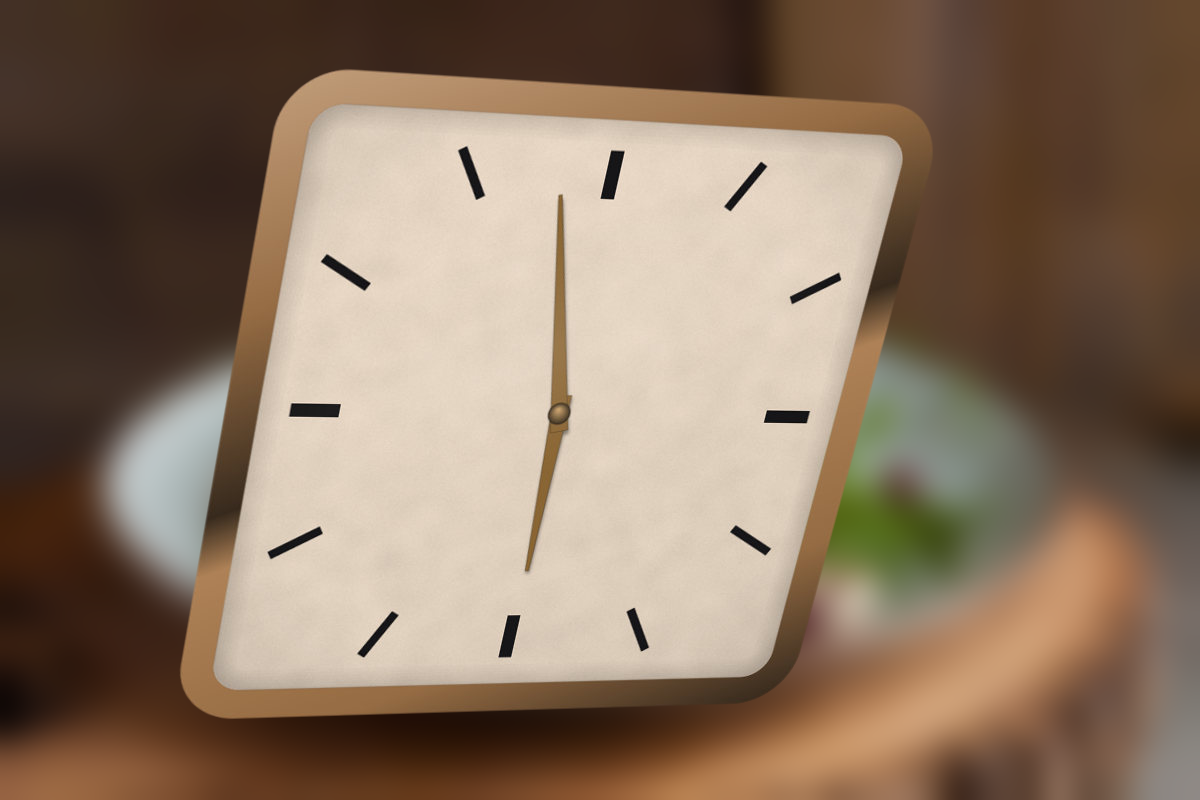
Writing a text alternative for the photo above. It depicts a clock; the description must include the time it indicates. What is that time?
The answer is 5:58
